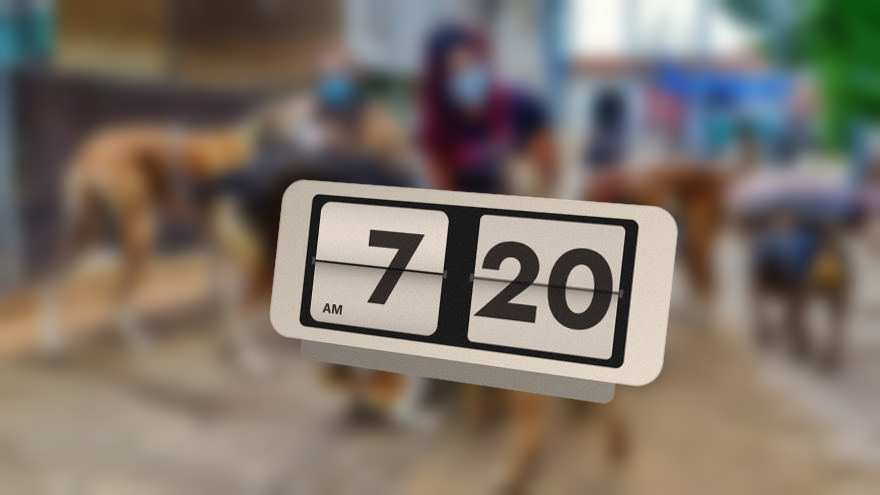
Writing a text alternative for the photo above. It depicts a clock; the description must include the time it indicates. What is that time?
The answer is 7:20
